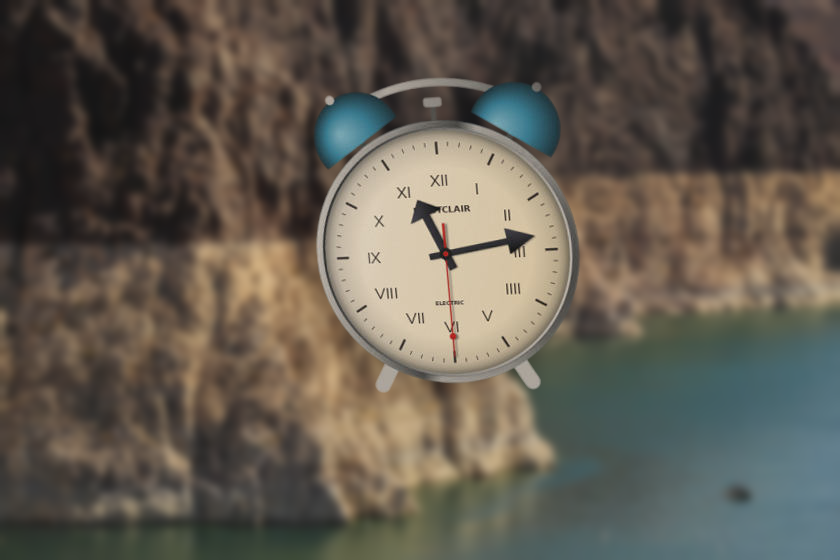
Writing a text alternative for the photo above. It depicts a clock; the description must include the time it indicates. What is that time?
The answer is 11:13:30
